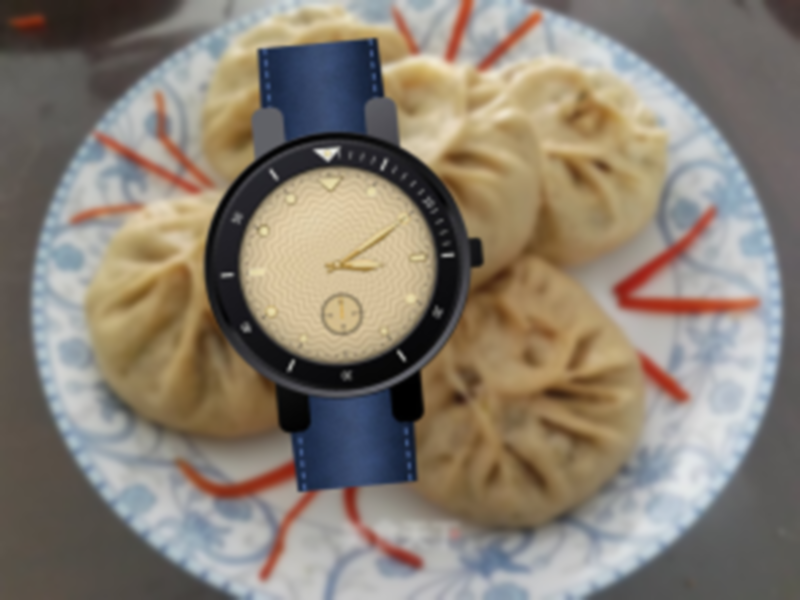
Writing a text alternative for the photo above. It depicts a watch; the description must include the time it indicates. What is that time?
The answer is 3:10
